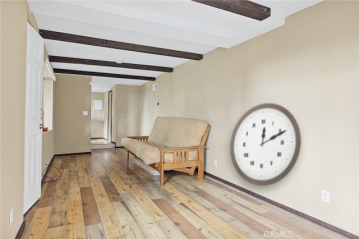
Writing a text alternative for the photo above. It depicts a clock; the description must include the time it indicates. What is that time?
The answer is 12:11
